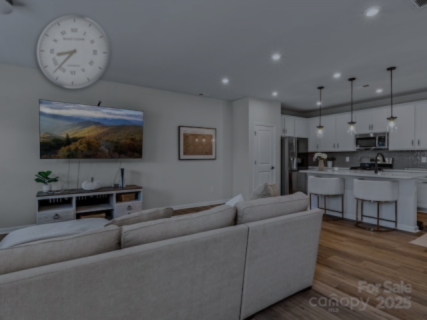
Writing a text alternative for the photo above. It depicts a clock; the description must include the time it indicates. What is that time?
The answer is 8:37
